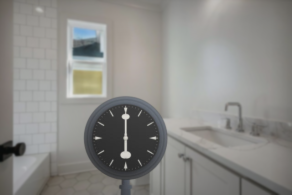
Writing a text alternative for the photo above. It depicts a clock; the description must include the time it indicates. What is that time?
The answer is 6:00
